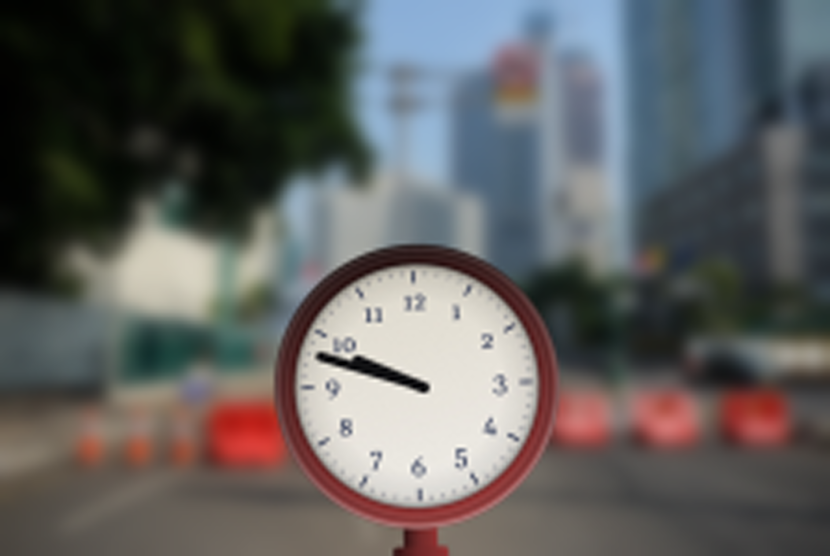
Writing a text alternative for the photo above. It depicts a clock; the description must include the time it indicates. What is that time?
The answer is 9:48
